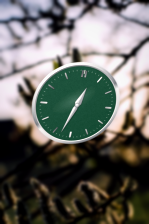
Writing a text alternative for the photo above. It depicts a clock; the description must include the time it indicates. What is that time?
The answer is 12:33
